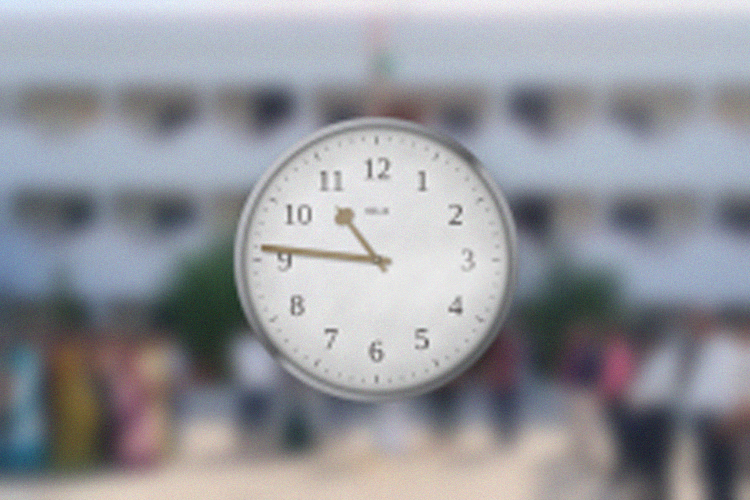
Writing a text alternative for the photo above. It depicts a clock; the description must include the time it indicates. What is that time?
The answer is 10:46
